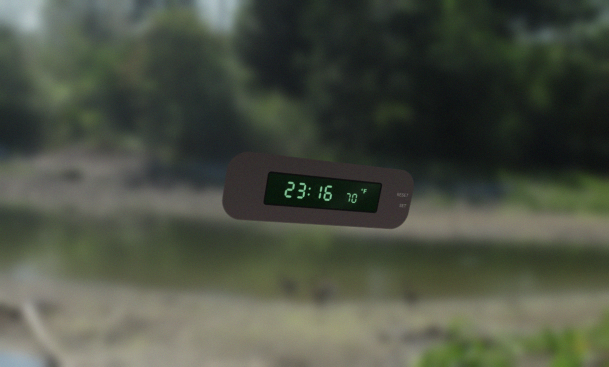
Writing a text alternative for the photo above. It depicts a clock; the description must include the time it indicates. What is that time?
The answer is 23:16
